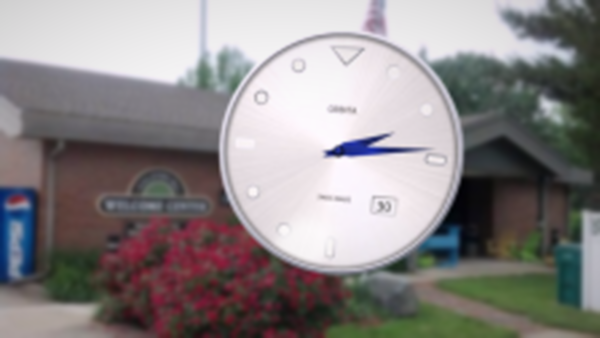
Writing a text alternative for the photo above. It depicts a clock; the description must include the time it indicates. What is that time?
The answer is 2:14
